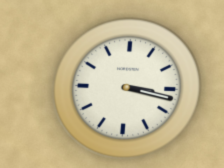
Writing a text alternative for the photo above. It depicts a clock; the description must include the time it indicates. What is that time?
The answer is 3:17
